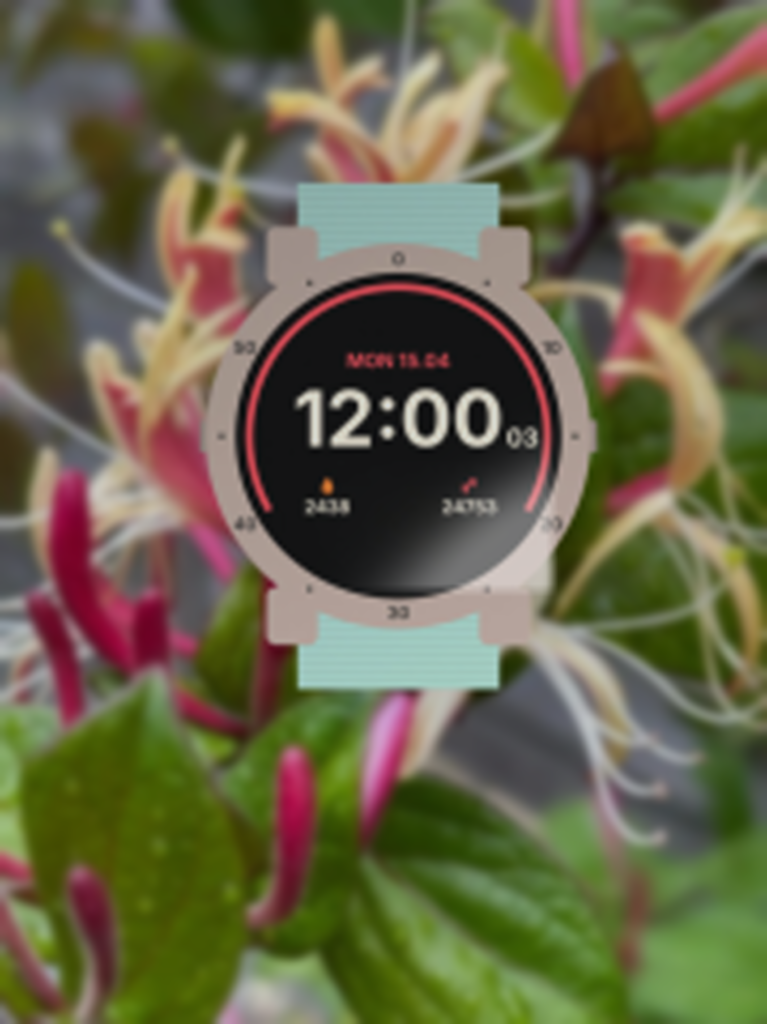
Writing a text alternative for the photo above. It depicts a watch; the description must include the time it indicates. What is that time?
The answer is 12:00
